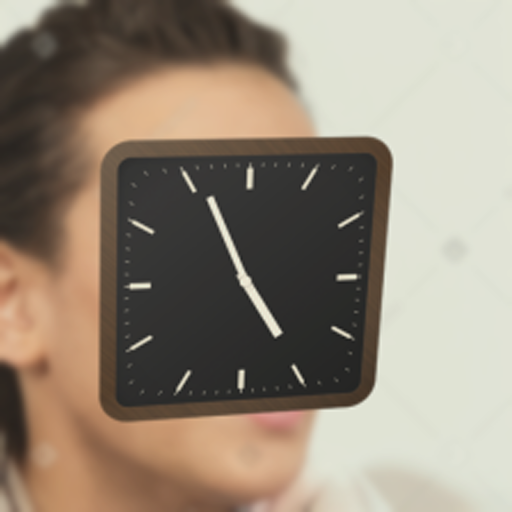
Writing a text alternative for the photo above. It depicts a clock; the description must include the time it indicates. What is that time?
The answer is 4:56
